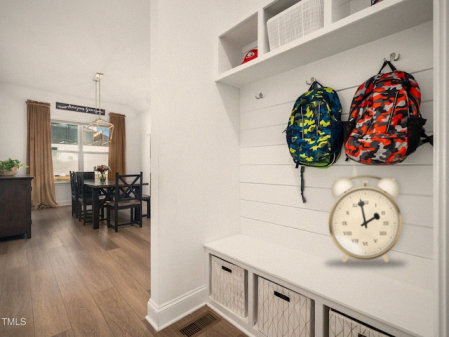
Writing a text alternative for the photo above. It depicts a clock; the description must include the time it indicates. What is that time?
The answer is 1:58
